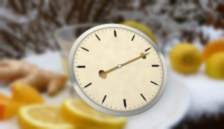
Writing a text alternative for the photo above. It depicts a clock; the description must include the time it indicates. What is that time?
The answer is 8:11
